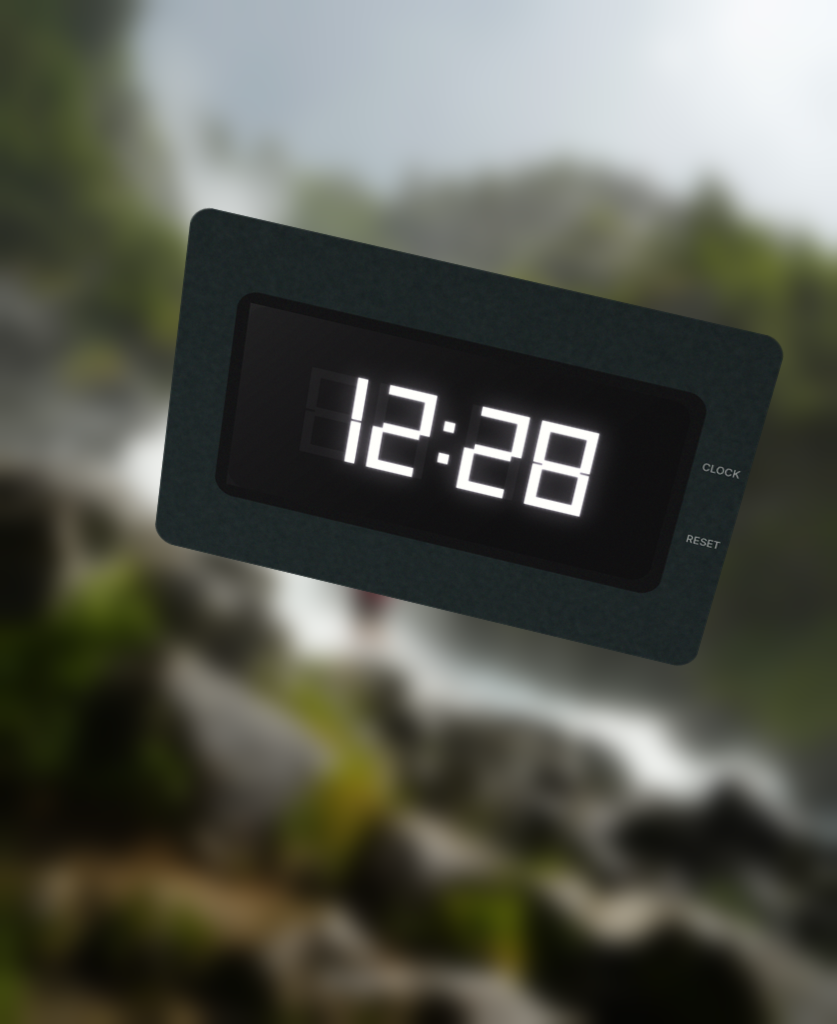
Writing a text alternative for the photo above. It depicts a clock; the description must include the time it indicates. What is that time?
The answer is 12:28
